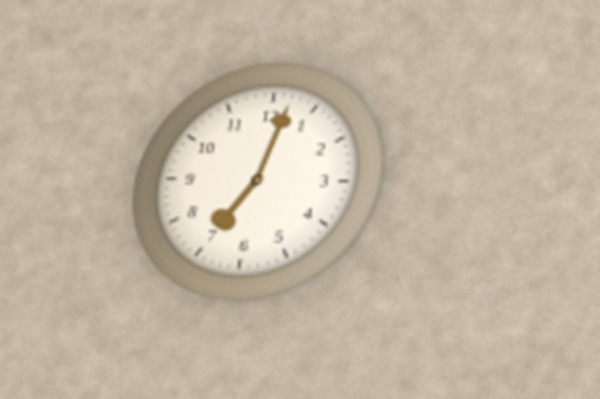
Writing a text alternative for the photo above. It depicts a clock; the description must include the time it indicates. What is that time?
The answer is 7:02
